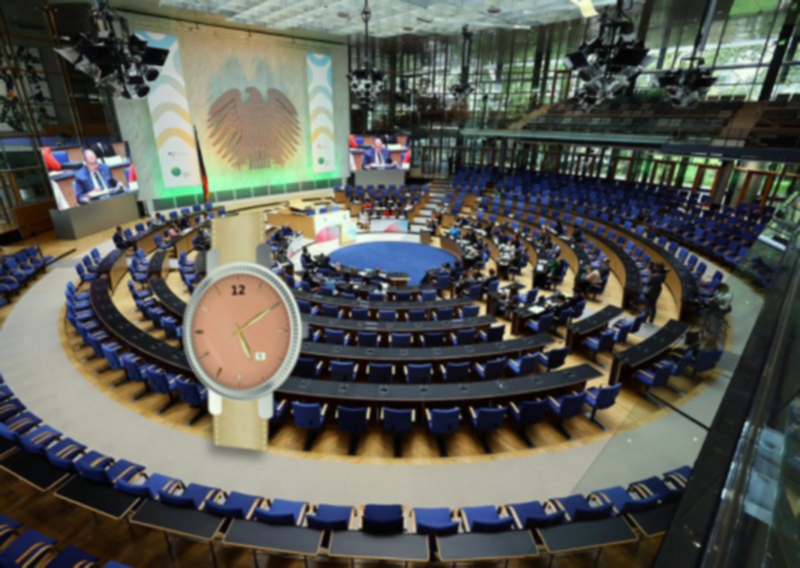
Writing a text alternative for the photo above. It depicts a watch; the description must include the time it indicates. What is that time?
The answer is 5:10
